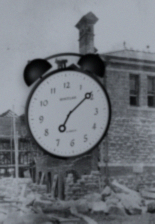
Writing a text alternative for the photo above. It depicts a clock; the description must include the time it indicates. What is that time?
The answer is 7:09
